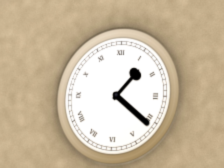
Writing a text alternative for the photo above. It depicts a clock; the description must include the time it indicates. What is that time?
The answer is 1:21
